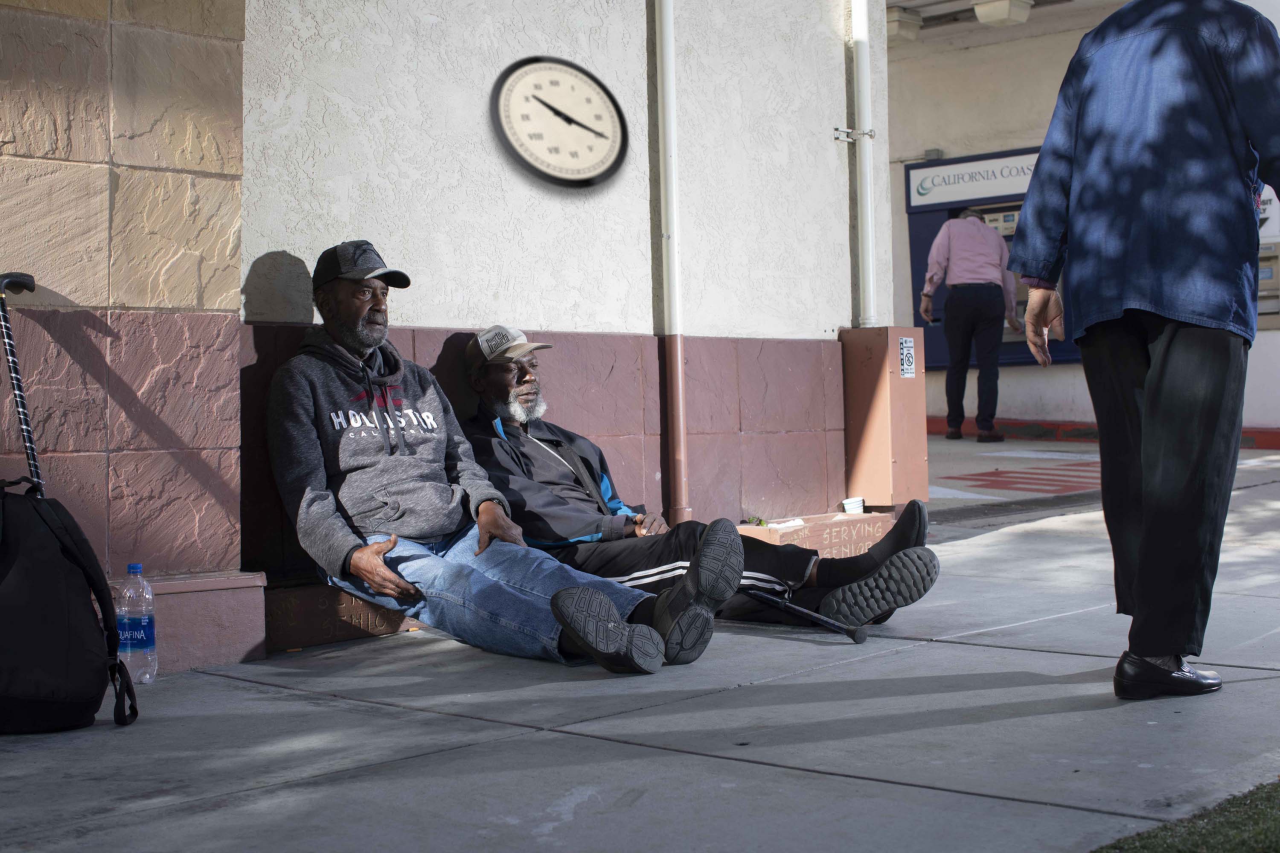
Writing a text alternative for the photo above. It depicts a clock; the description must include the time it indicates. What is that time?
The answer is 10:20
